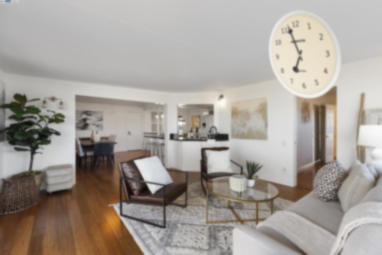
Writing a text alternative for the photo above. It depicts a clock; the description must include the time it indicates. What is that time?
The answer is 6:57
